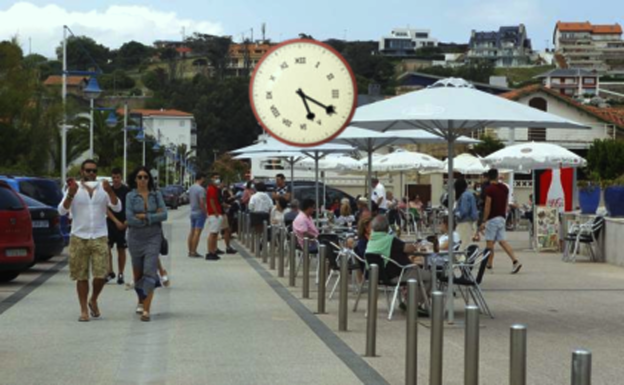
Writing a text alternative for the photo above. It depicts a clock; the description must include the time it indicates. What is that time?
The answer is 5:20
